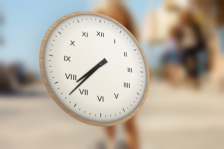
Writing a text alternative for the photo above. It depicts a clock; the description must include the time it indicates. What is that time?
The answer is 7:37
